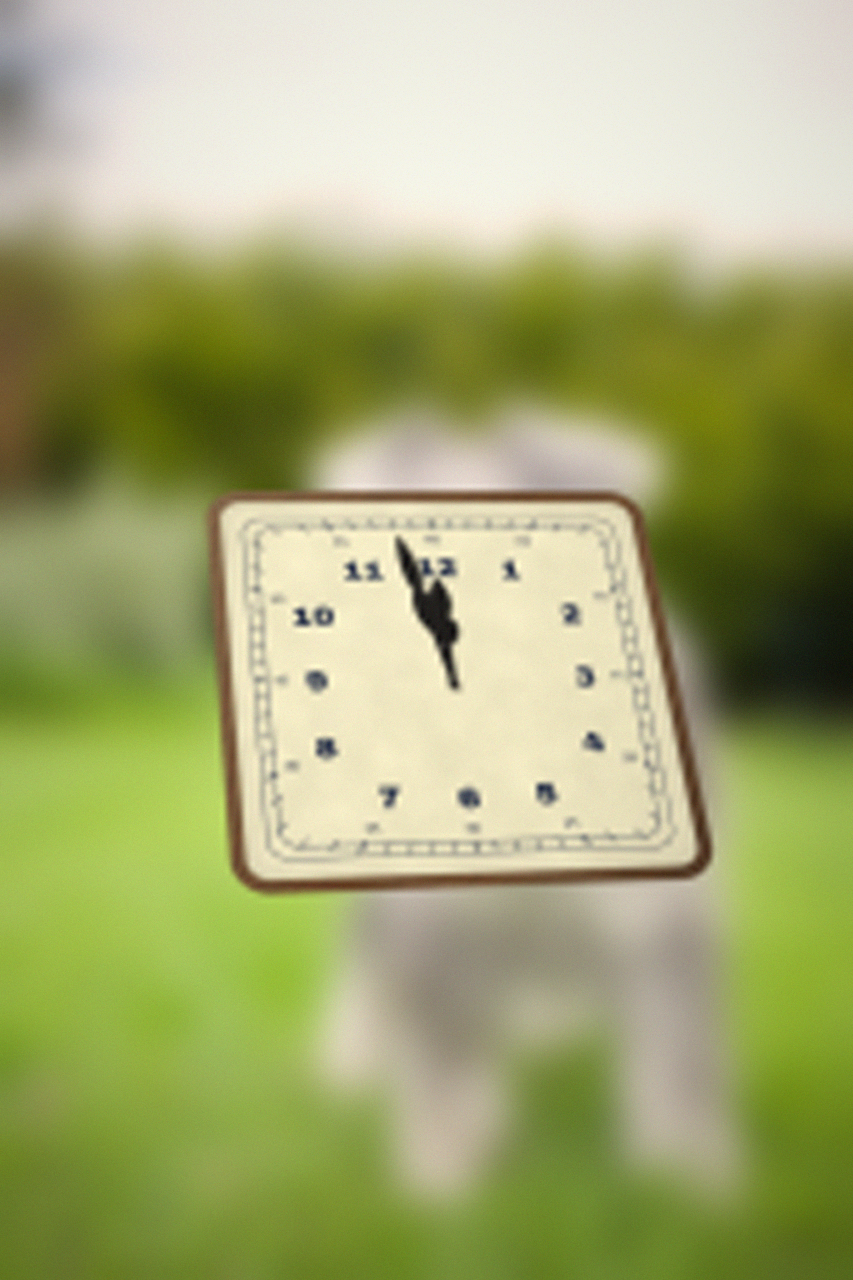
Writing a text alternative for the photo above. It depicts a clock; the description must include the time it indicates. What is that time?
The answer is 11:58
